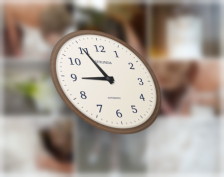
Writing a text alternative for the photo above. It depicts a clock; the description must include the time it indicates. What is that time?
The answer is 8:55
